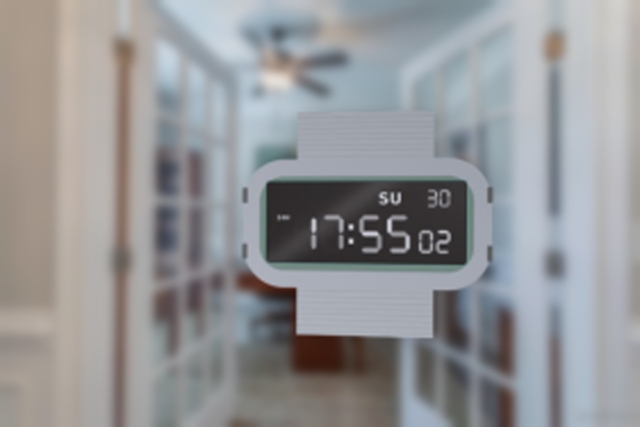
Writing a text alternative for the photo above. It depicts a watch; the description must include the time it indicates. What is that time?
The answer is 17:55:02
